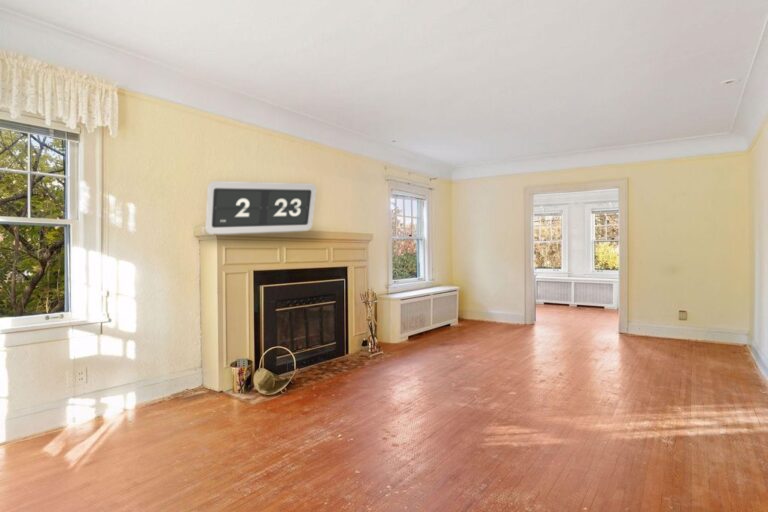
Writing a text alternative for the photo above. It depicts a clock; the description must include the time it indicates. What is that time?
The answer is 2:23
